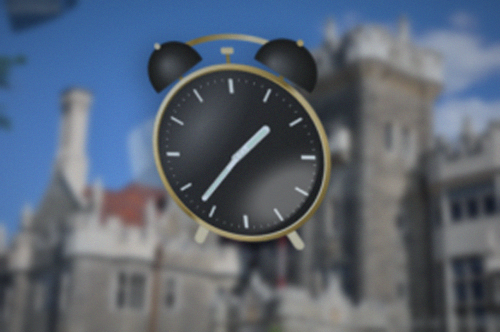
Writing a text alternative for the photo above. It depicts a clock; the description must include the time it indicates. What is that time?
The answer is 1:37
